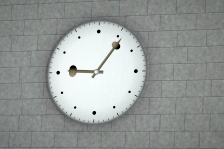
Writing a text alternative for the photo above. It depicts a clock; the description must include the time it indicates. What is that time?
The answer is 9:06
